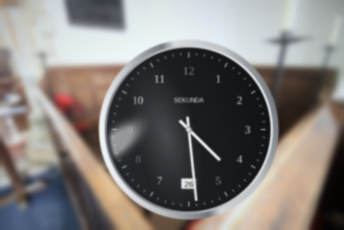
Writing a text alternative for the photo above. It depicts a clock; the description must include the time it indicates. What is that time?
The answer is 4:29
